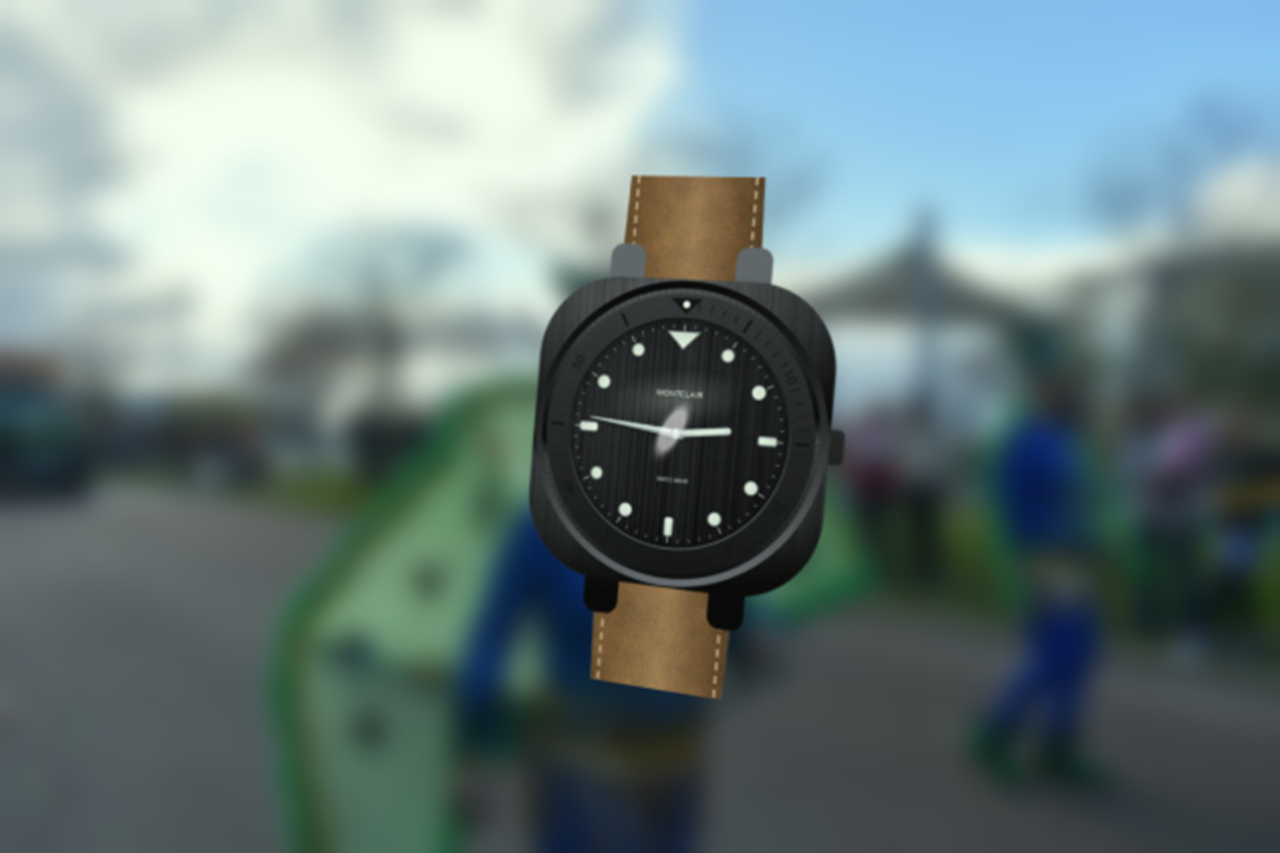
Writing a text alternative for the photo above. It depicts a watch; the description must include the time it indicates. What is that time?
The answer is 2:46
